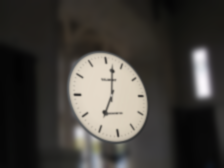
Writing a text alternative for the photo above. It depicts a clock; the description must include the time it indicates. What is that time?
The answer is 7:02
